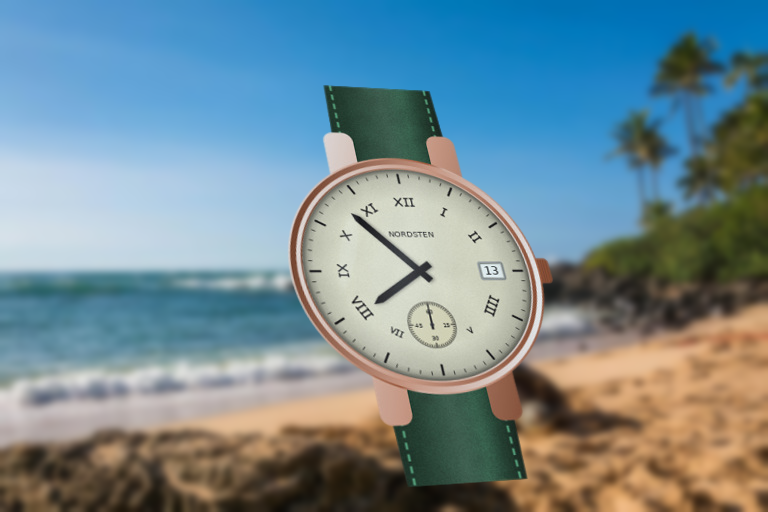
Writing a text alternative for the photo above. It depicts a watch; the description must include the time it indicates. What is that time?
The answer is 7:53
